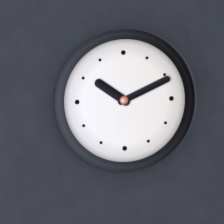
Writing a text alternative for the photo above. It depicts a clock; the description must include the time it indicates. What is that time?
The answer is 10:11
